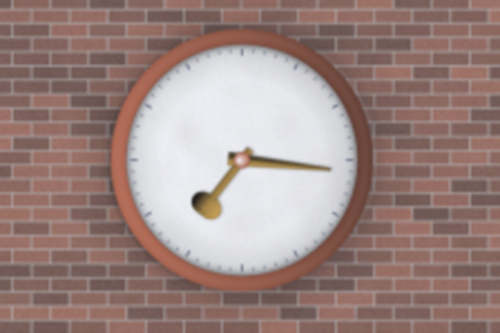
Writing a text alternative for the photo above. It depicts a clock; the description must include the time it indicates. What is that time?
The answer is 7:16
